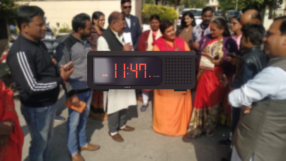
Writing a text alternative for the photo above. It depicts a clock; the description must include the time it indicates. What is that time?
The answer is 11:47
